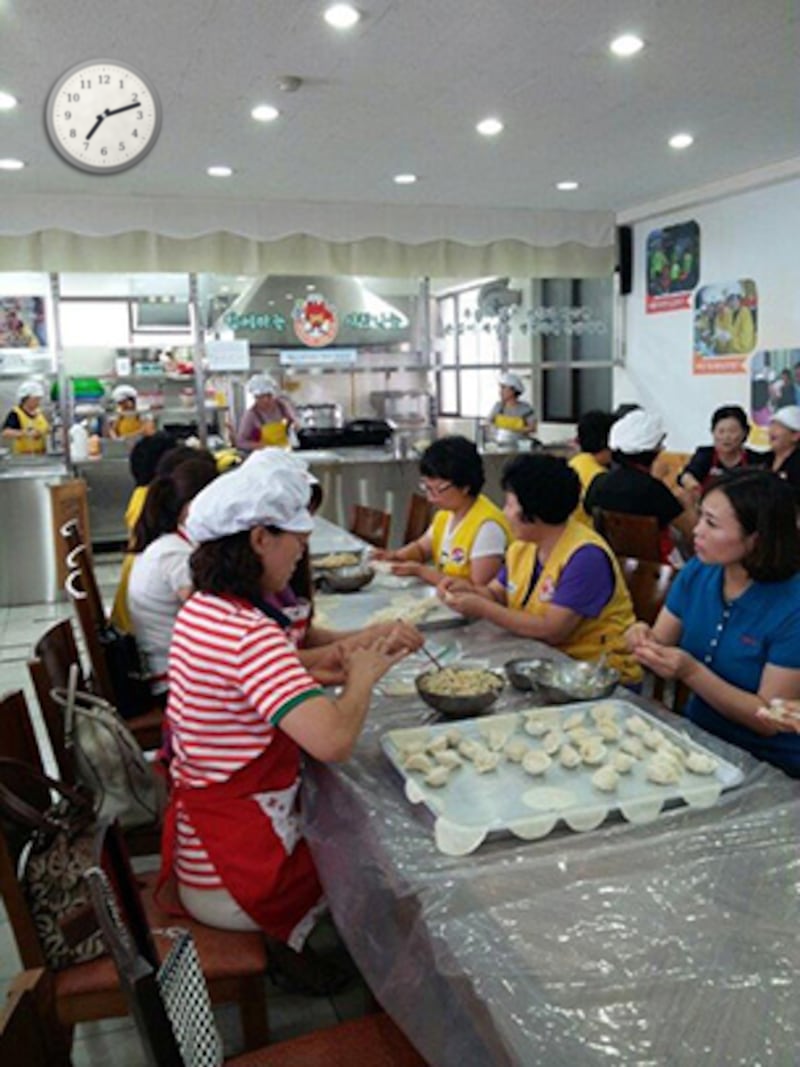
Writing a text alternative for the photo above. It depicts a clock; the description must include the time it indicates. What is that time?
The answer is 7:12
